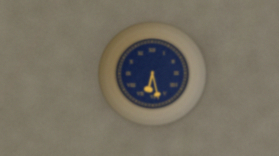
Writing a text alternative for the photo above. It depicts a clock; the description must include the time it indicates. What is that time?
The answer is 6:28
